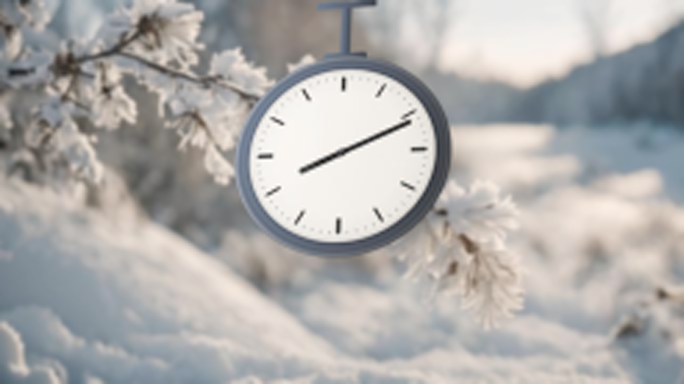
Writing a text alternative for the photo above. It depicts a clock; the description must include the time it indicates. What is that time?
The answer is 8:11
